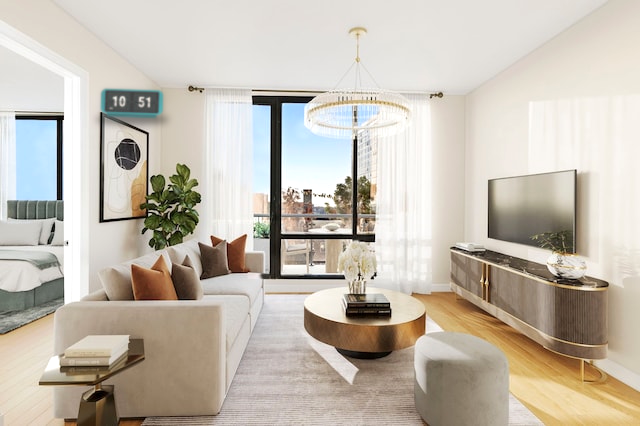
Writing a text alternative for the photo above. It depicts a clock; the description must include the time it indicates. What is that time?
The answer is 10:51
